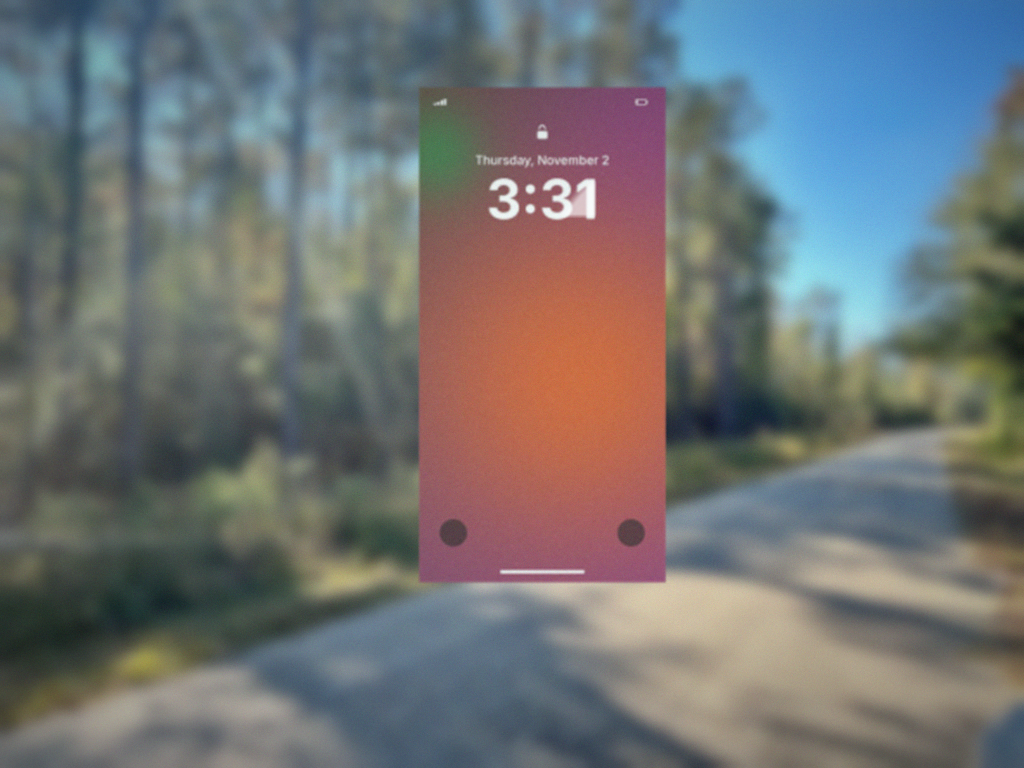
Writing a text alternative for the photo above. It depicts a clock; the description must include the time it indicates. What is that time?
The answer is 3:31
